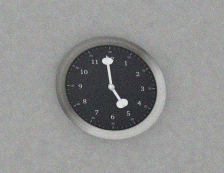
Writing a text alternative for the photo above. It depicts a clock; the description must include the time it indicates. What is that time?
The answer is 4:59
